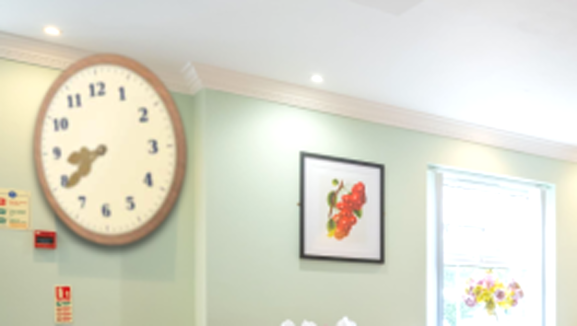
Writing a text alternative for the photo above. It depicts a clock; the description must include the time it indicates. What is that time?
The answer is 8:39
